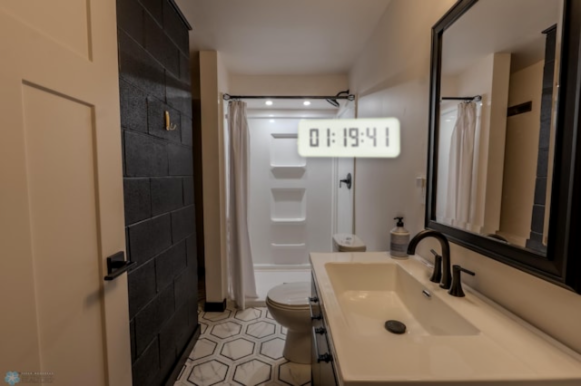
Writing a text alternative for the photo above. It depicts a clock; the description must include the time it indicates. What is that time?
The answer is 1:19:41
